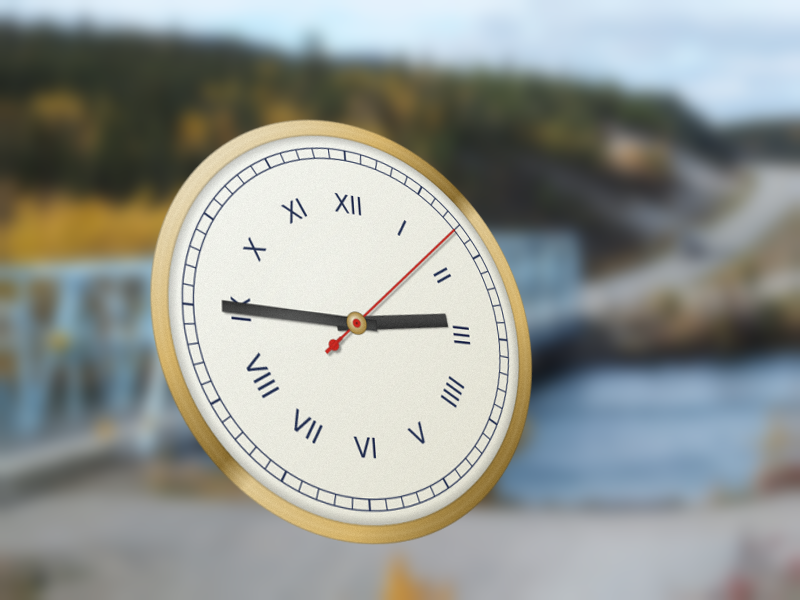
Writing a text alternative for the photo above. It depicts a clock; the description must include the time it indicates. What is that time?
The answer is 2:45:08
